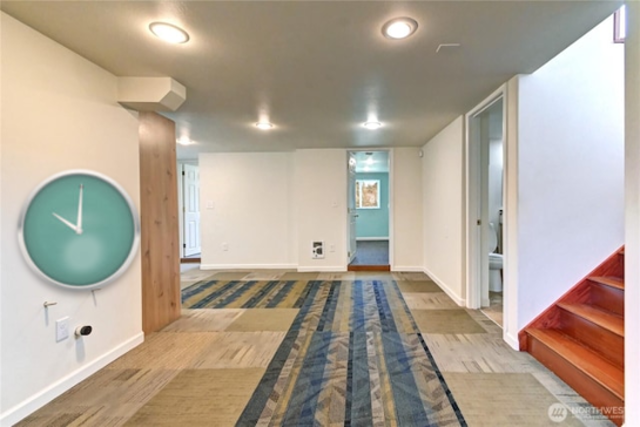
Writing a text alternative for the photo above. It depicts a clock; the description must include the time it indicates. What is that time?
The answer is 10:00
